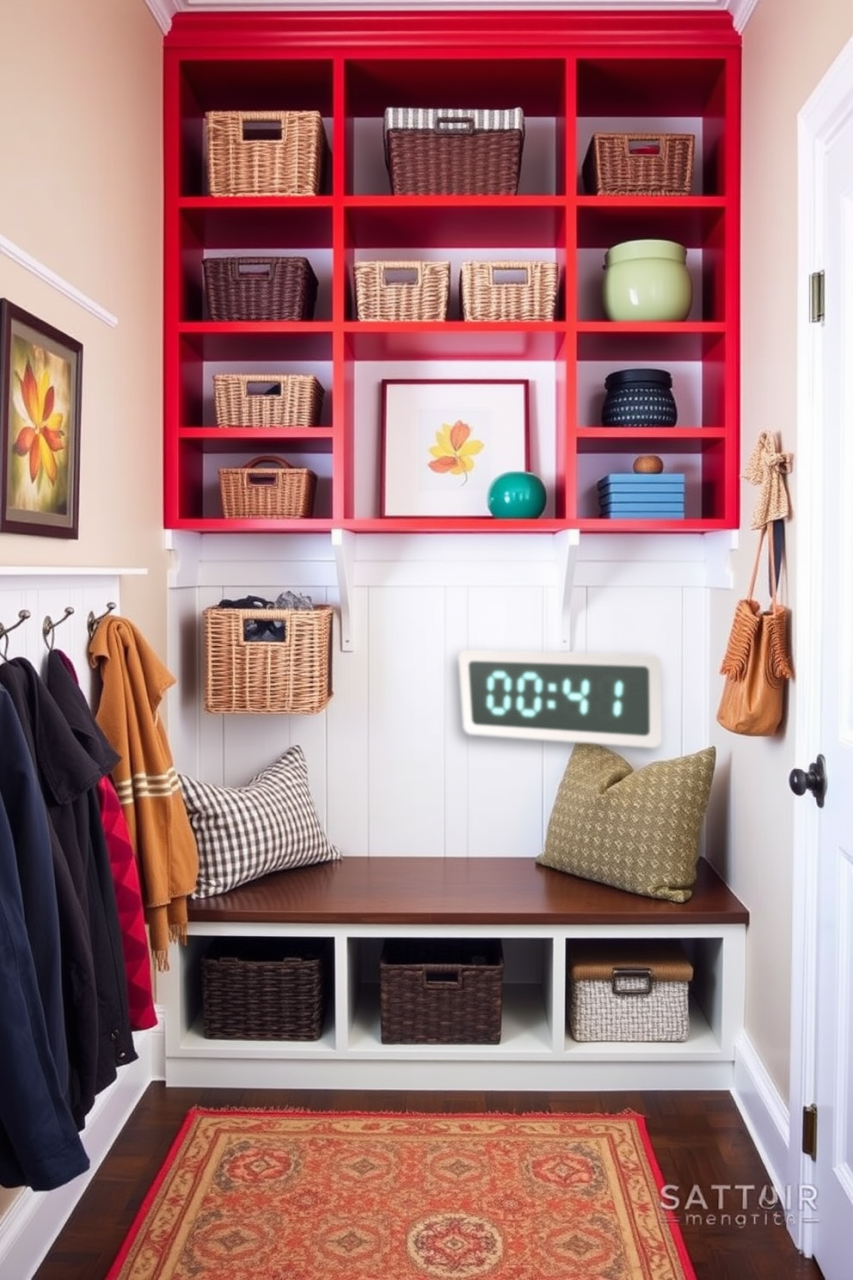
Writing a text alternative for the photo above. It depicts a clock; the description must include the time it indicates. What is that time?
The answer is 0:41
